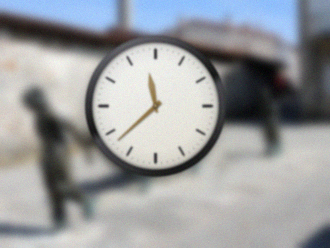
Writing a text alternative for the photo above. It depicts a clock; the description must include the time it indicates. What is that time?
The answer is 11:38
